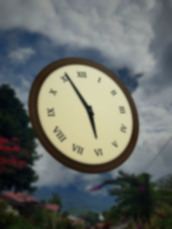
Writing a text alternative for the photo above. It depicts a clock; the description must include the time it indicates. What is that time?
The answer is 5:56
